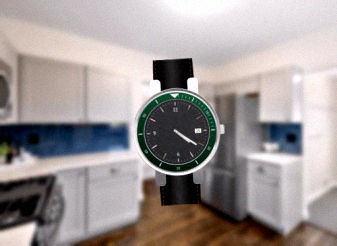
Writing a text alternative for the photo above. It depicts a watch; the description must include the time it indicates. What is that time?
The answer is 4:21
